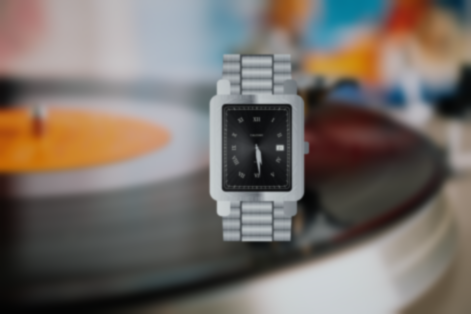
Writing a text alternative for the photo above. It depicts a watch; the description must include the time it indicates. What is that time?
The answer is 5:29
